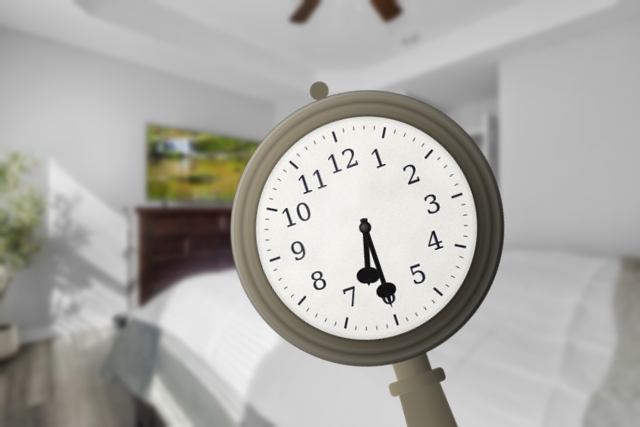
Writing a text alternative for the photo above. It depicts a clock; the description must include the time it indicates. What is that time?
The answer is 6:30
